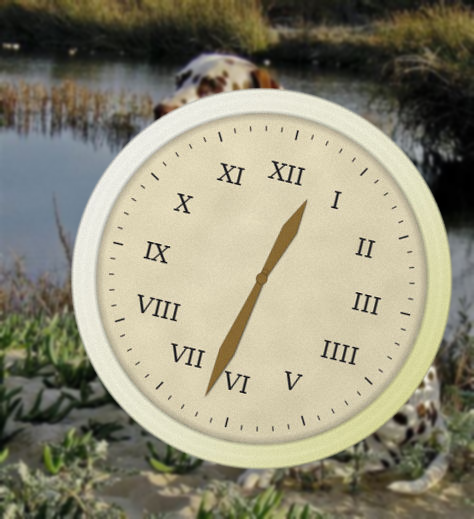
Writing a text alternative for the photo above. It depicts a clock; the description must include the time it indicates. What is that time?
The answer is 12:32
